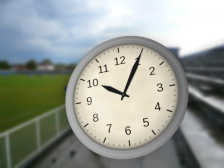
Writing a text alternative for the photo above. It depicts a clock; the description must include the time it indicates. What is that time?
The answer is 10:05
